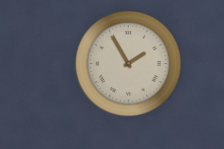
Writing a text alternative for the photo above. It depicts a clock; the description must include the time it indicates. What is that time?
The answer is 1:55
